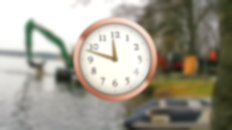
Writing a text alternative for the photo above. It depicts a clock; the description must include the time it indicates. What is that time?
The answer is 11:48
